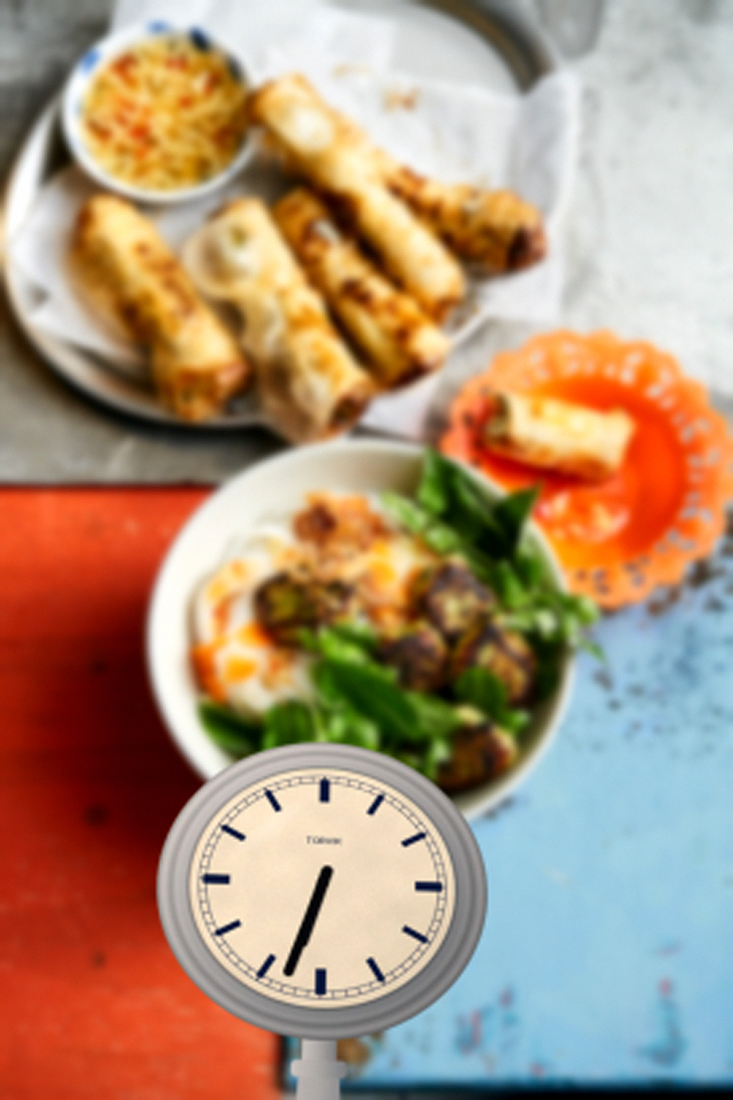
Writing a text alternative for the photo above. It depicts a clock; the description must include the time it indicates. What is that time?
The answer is 6:33
